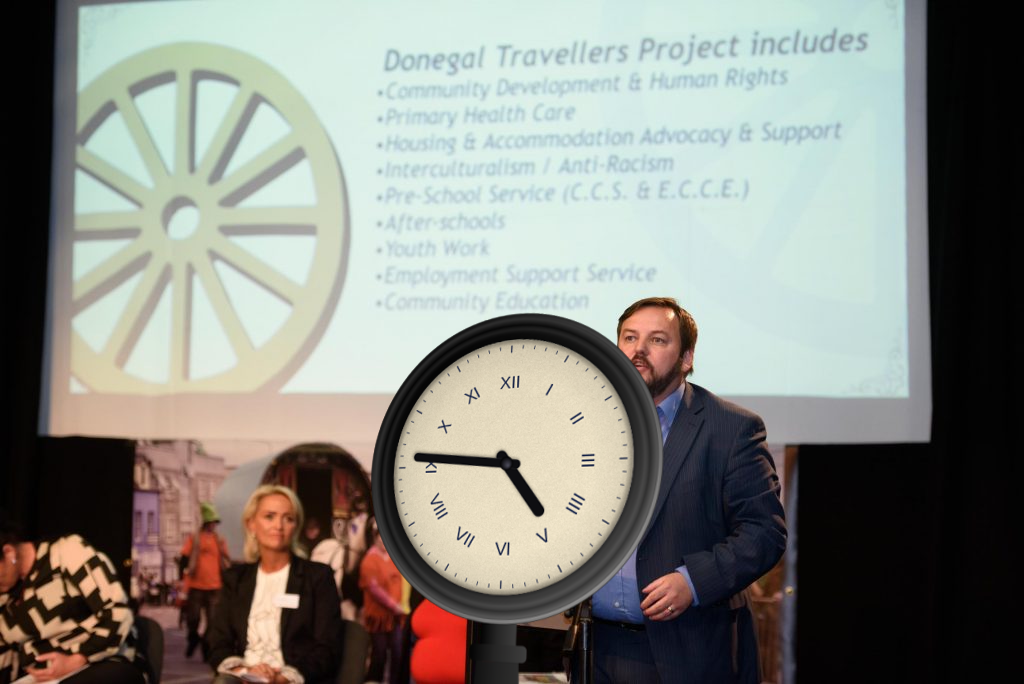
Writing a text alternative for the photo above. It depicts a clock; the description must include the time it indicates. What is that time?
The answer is 4:46
